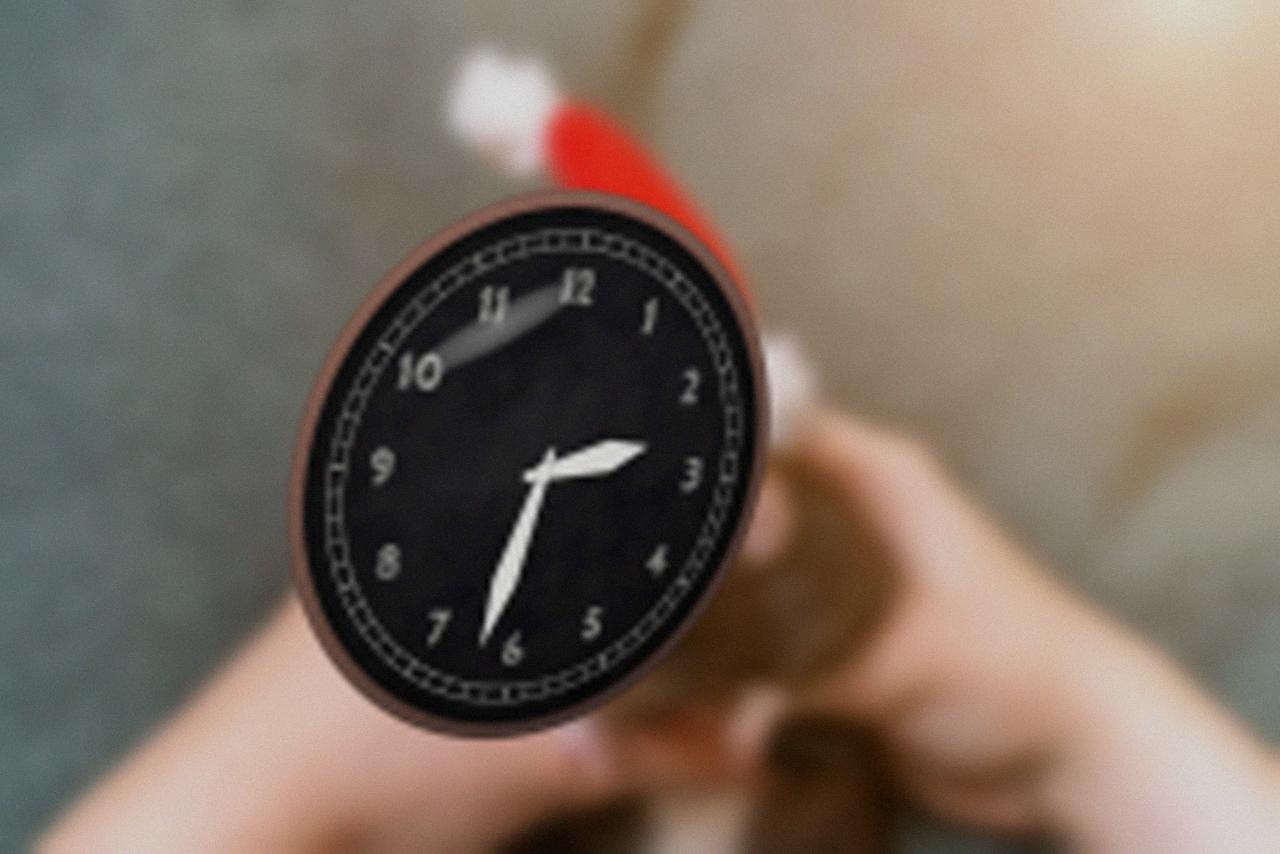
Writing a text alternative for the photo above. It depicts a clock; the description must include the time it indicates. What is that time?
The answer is 2:32
